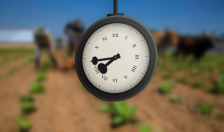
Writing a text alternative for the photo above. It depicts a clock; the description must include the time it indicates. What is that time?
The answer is 7:44
